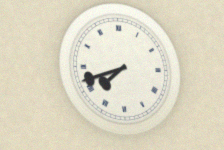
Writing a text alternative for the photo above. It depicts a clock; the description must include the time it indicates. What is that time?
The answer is 7:42
